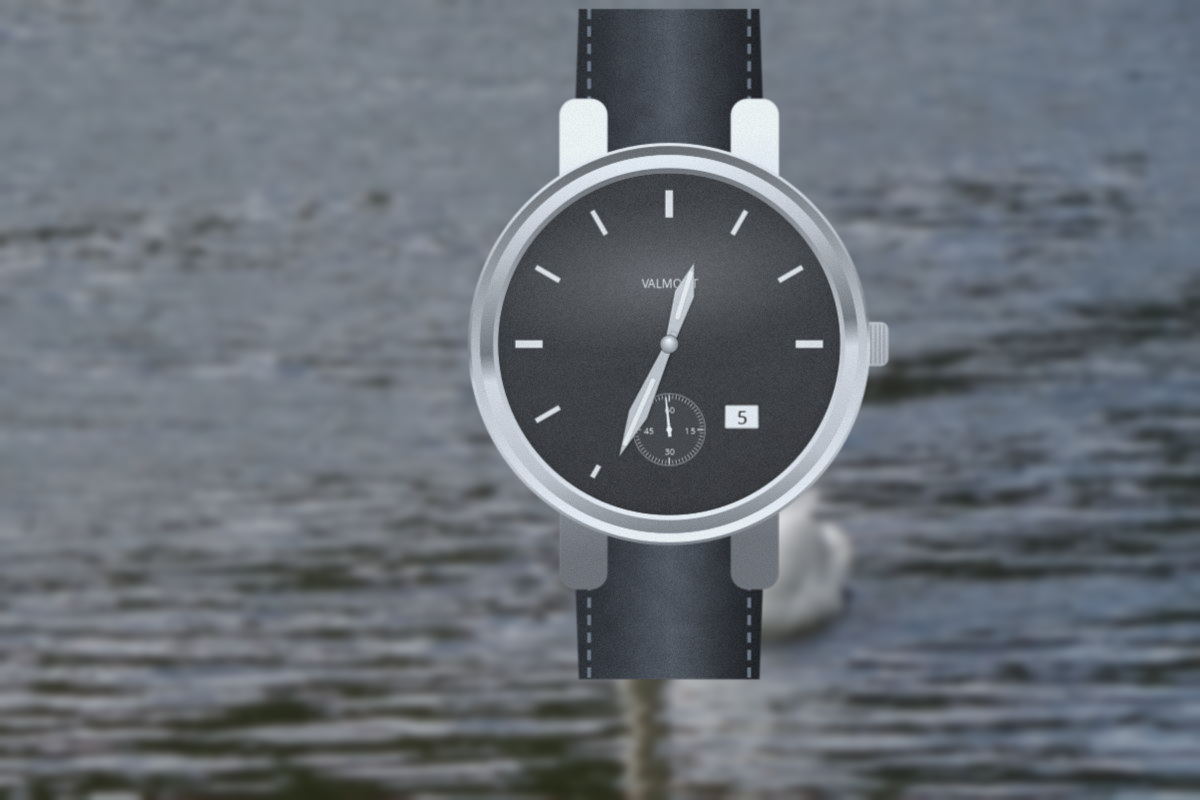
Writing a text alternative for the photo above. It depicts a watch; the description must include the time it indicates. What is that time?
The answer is 12:33:59
